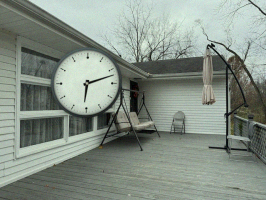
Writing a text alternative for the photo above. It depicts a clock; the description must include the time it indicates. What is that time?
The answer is 6:12
